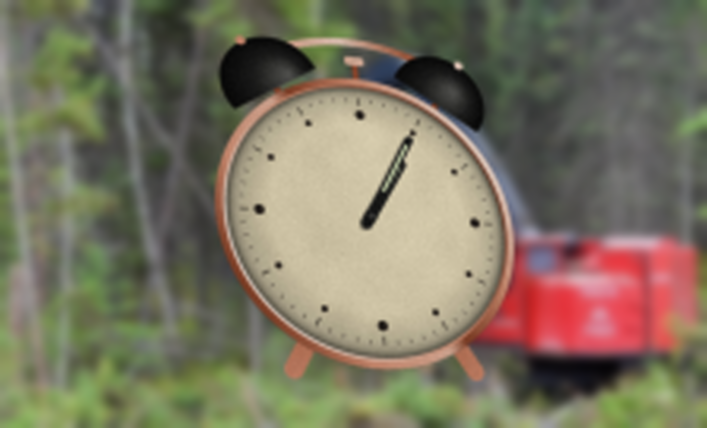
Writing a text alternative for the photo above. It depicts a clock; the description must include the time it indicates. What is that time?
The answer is 1:05
